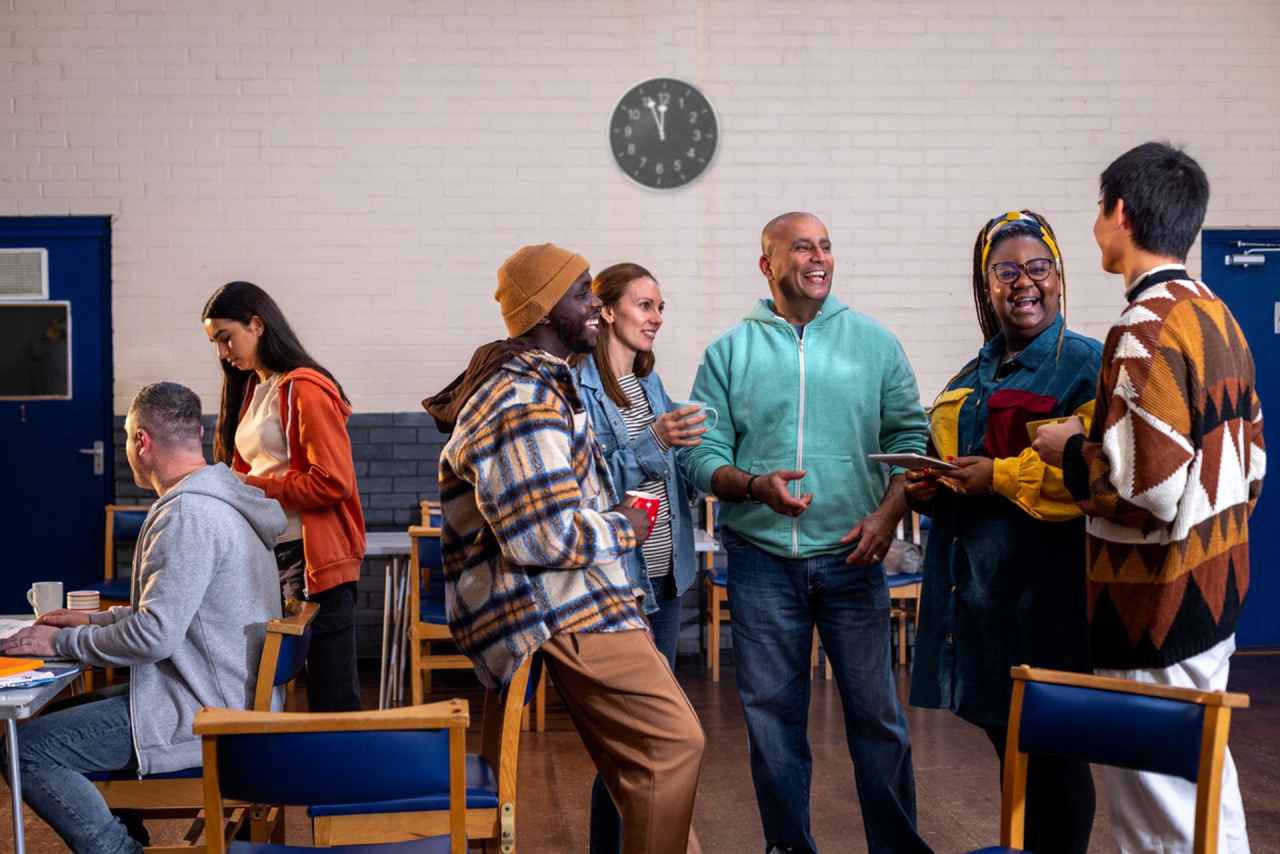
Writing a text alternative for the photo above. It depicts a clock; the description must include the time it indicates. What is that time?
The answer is 11:56
